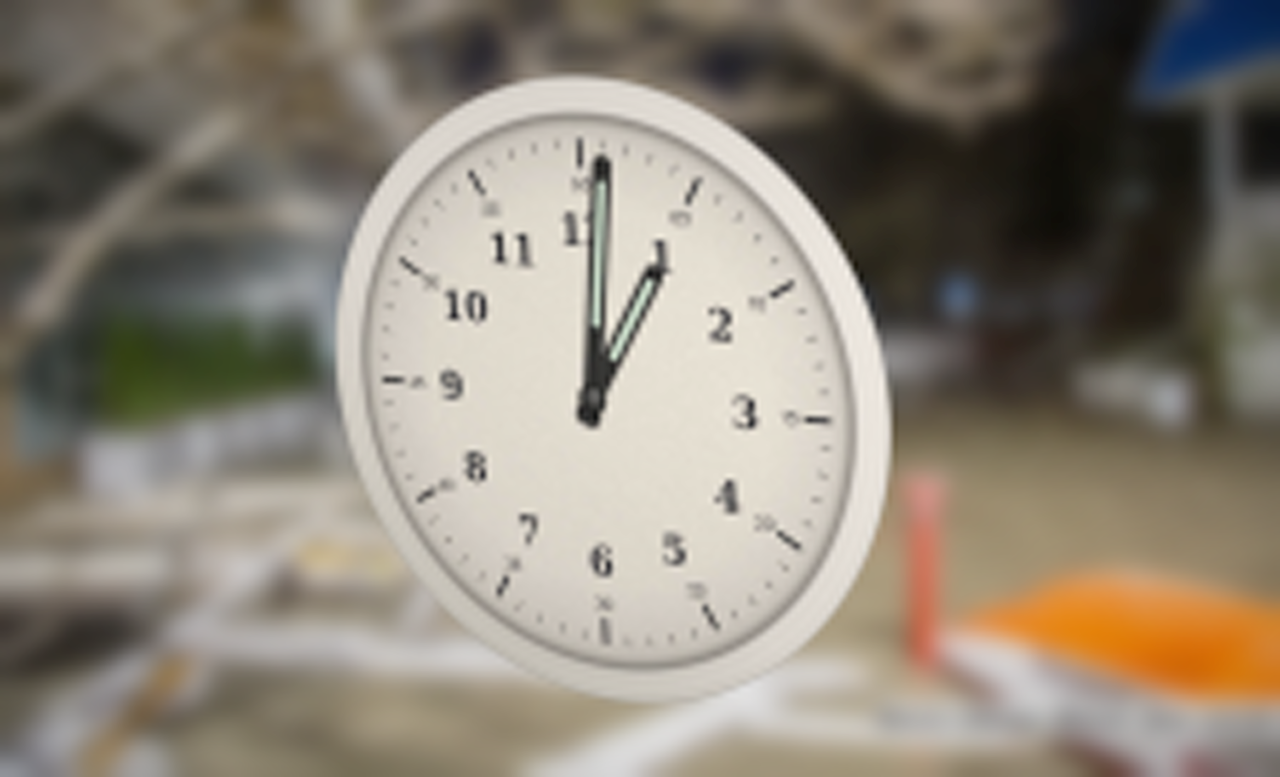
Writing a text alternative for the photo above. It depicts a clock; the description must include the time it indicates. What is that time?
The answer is 1:01
